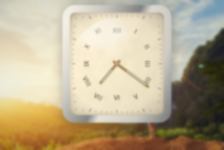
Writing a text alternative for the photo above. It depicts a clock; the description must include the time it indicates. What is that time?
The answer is 7:21
